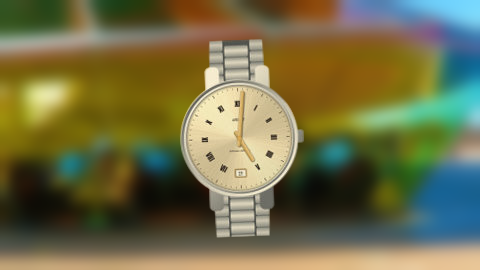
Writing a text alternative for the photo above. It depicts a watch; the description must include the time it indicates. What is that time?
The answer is 5:01
